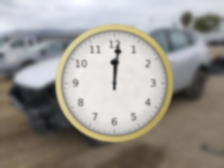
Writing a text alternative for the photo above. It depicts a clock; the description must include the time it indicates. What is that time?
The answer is 12:01
